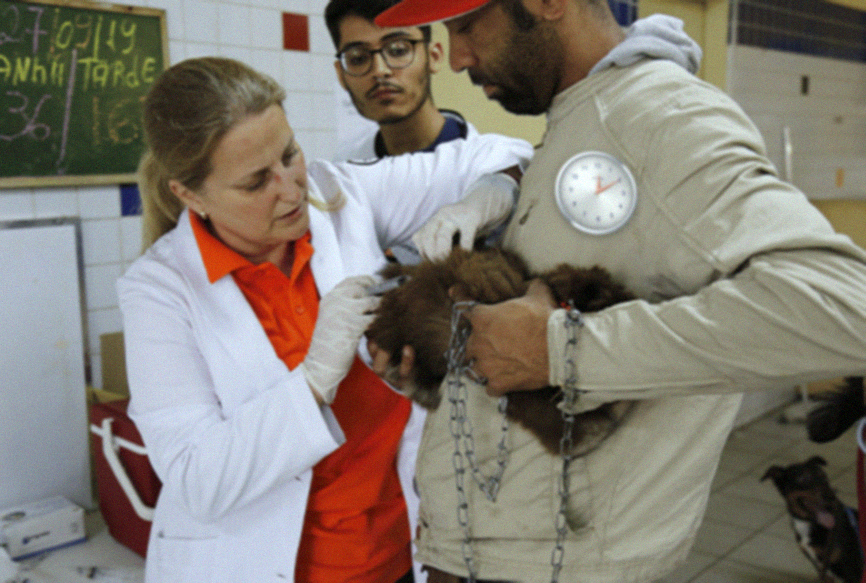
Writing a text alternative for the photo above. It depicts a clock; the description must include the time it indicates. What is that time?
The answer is 12:10
